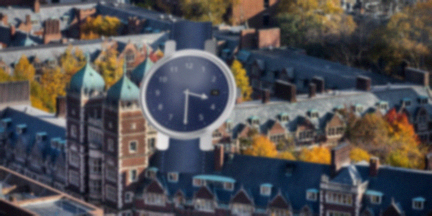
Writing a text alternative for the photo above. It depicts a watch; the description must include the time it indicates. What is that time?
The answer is 3:30
